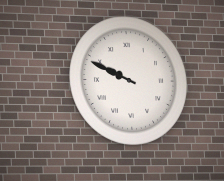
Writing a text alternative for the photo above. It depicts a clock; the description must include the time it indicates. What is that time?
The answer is 9:49
